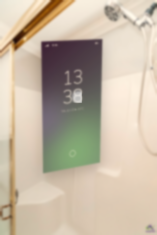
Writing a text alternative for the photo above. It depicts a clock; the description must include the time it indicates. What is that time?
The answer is 13:38
